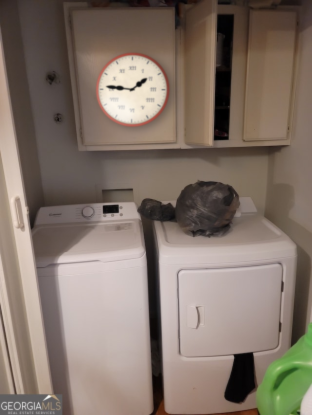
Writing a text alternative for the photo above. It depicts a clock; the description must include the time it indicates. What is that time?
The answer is 1:46
